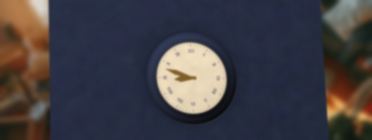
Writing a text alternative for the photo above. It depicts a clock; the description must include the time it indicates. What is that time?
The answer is 8:48
